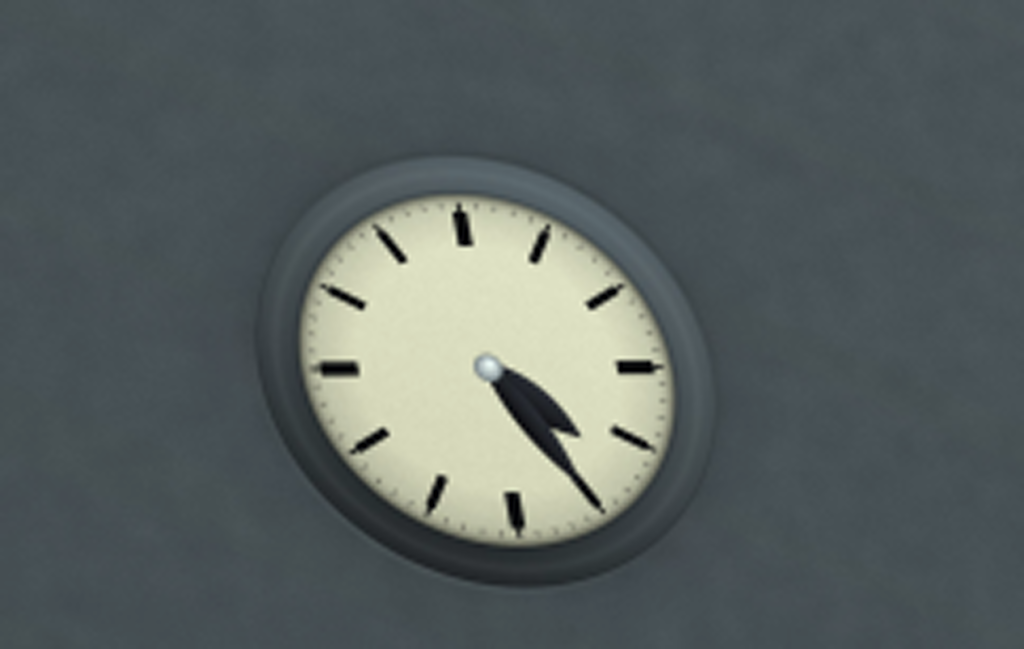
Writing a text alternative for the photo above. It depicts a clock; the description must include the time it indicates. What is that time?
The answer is 4:25
